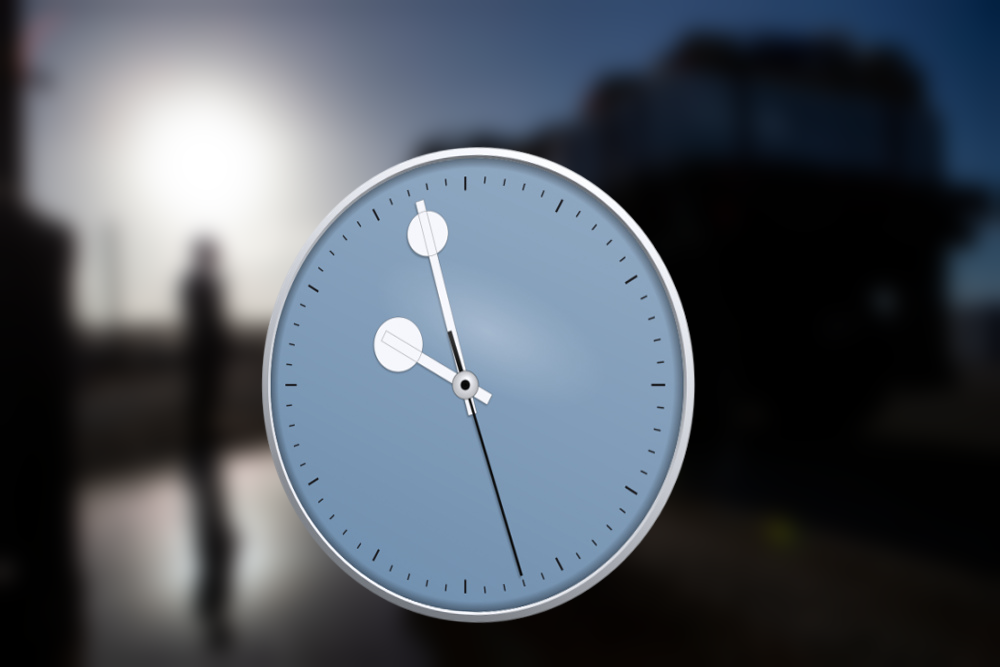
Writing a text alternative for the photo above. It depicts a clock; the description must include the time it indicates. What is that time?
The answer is 9:57:27
